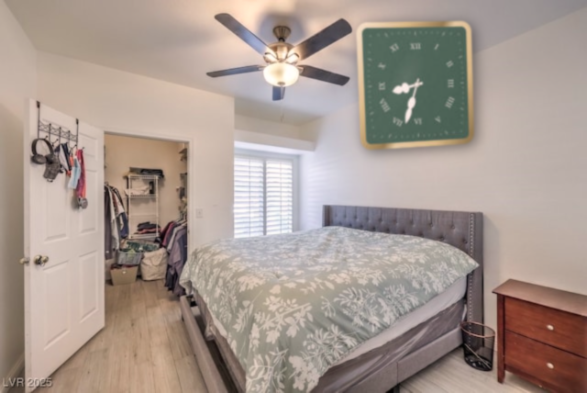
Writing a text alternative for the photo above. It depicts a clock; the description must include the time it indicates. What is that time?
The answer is 8:33
